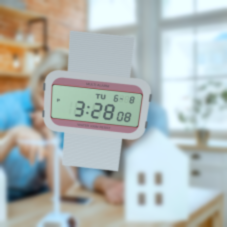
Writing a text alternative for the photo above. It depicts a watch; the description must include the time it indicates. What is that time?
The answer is 3:28:08
